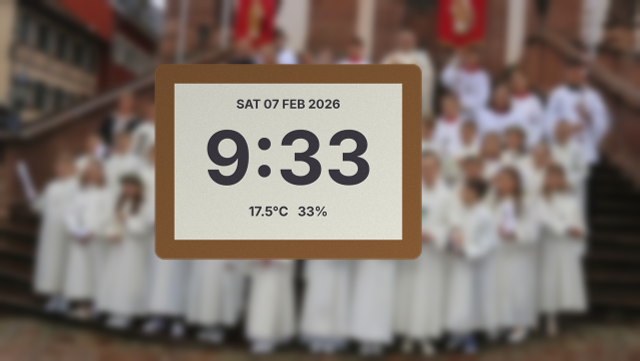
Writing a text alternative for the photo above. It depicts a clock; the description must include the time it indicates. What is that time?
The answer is 9:33
